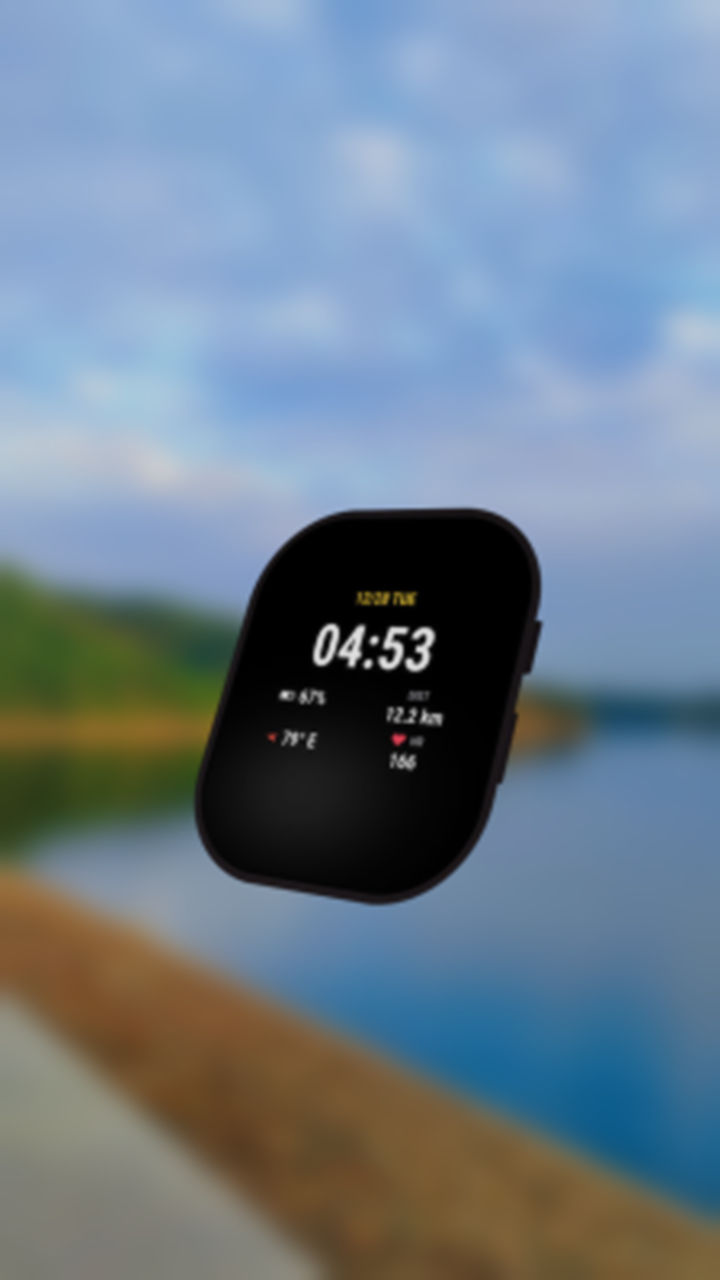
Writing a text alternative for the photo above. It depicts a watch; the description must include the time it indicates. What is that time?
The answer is 4:53
